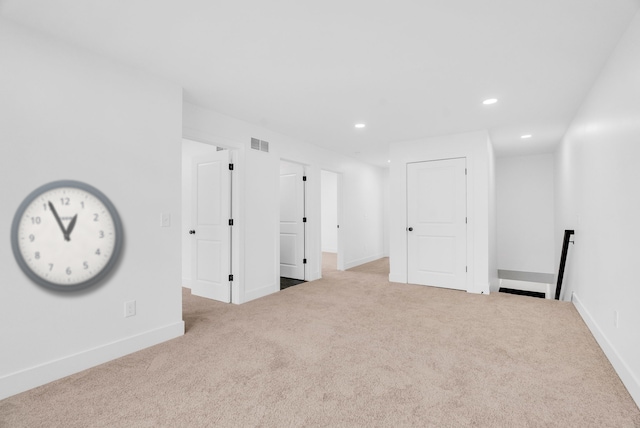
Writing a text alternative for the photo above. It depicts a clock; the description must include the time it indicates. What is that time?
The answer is 12:56
